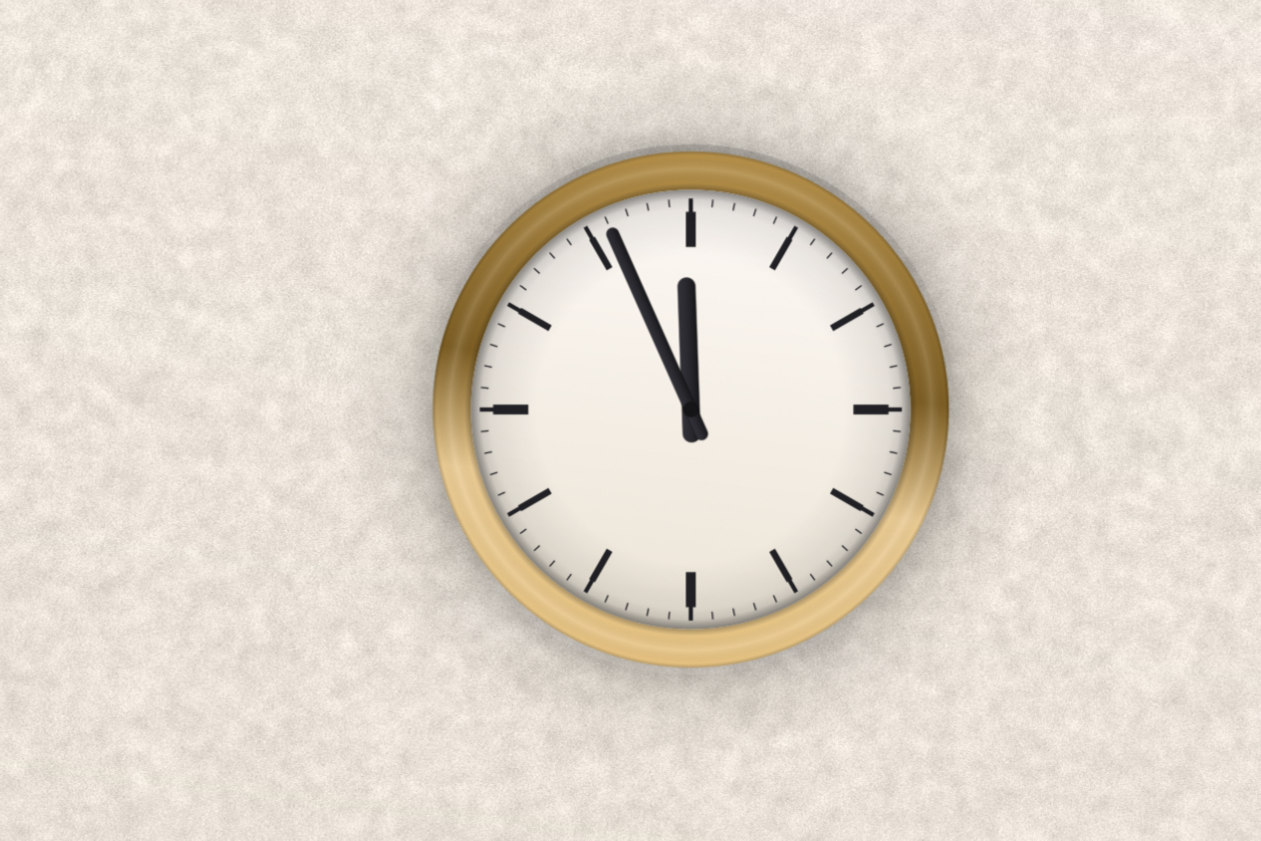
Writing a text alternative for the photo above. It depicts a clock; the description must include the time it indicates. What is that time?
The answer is 11:56
